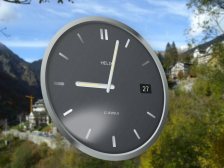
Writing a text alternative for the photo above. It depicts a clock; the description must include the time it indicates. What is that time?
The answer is 9:03
